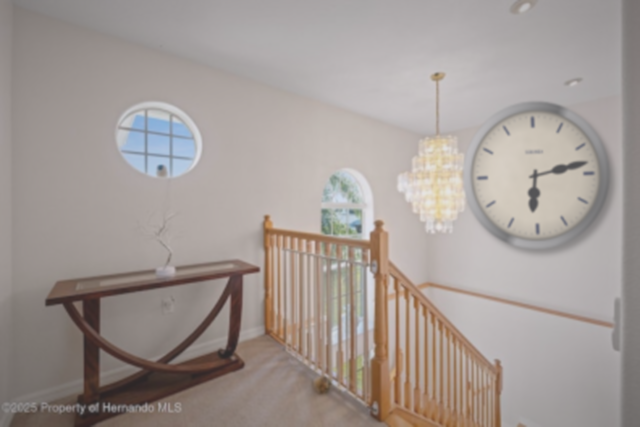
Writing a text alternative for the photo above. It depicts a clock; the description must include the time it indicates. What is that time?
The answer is 6:13
